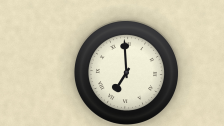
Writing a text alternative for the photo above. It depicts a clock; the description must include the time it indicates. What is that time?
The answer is 6:59
